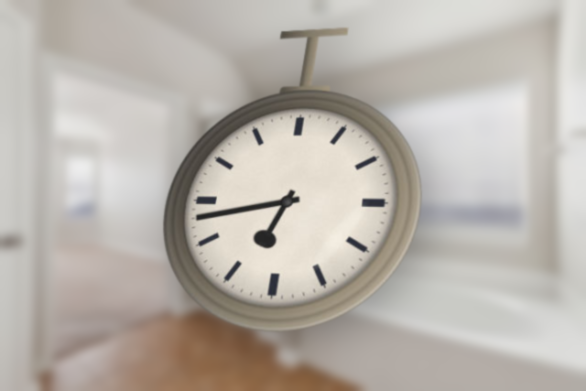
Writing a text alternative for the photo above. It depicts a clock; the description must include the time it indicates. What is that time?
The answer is 6:43
